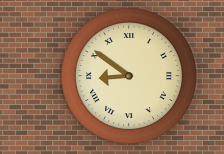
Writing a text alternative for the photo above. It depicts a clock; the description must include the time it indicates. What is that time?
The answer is 8:51
